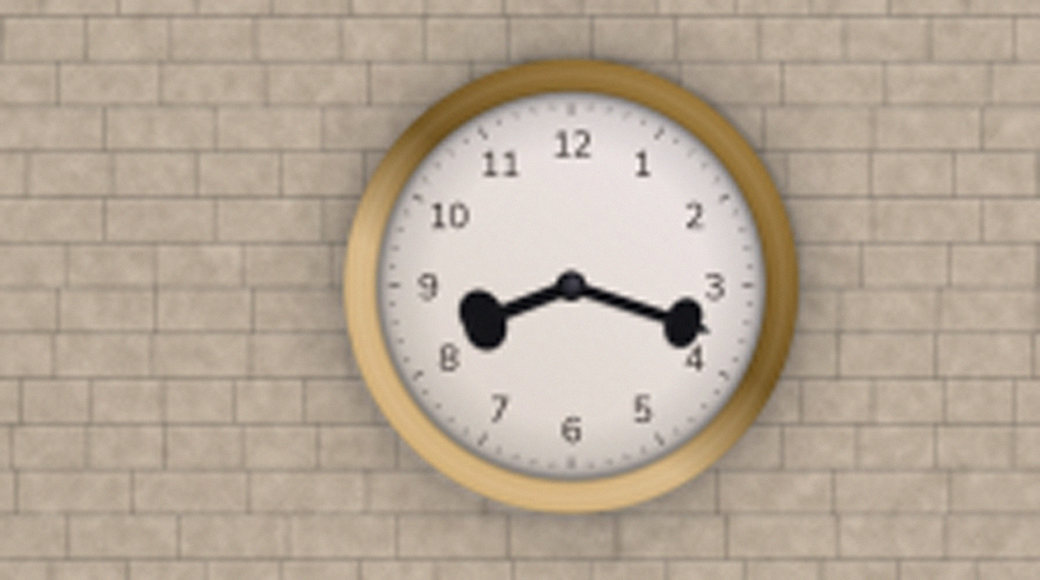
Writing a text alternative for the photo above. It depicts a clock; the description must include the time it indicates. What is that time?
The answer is 8:18
